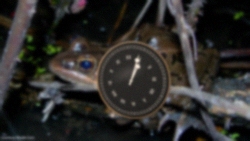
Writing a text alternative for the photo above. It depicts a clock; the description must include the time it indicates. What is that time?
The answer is 1:04
